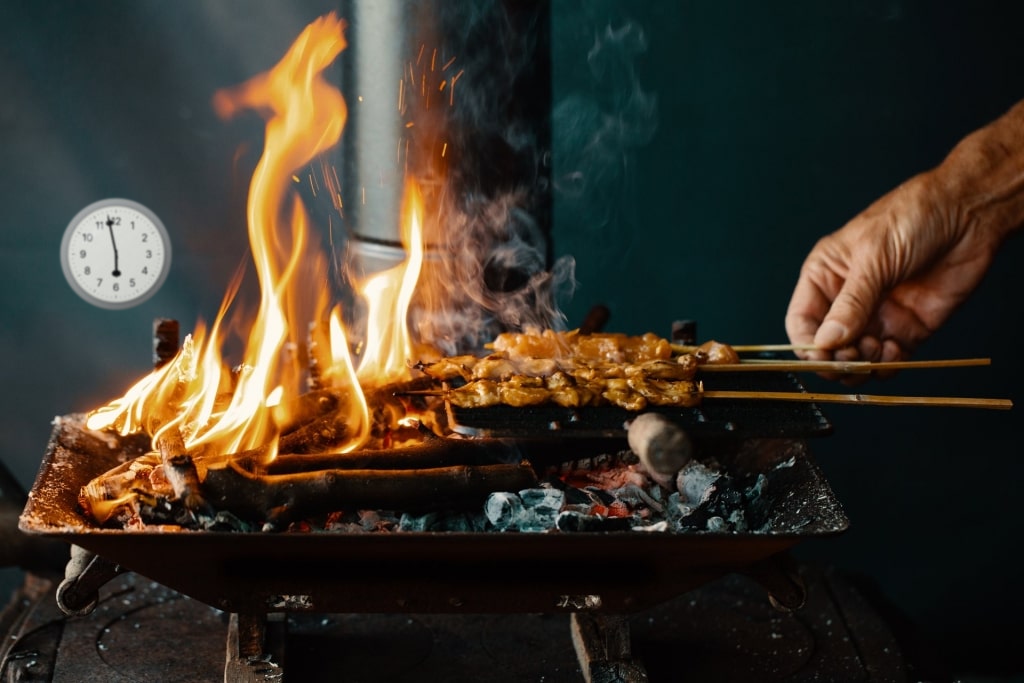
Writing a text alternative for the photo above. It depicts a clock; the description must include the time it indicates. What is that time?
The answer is 5:58
